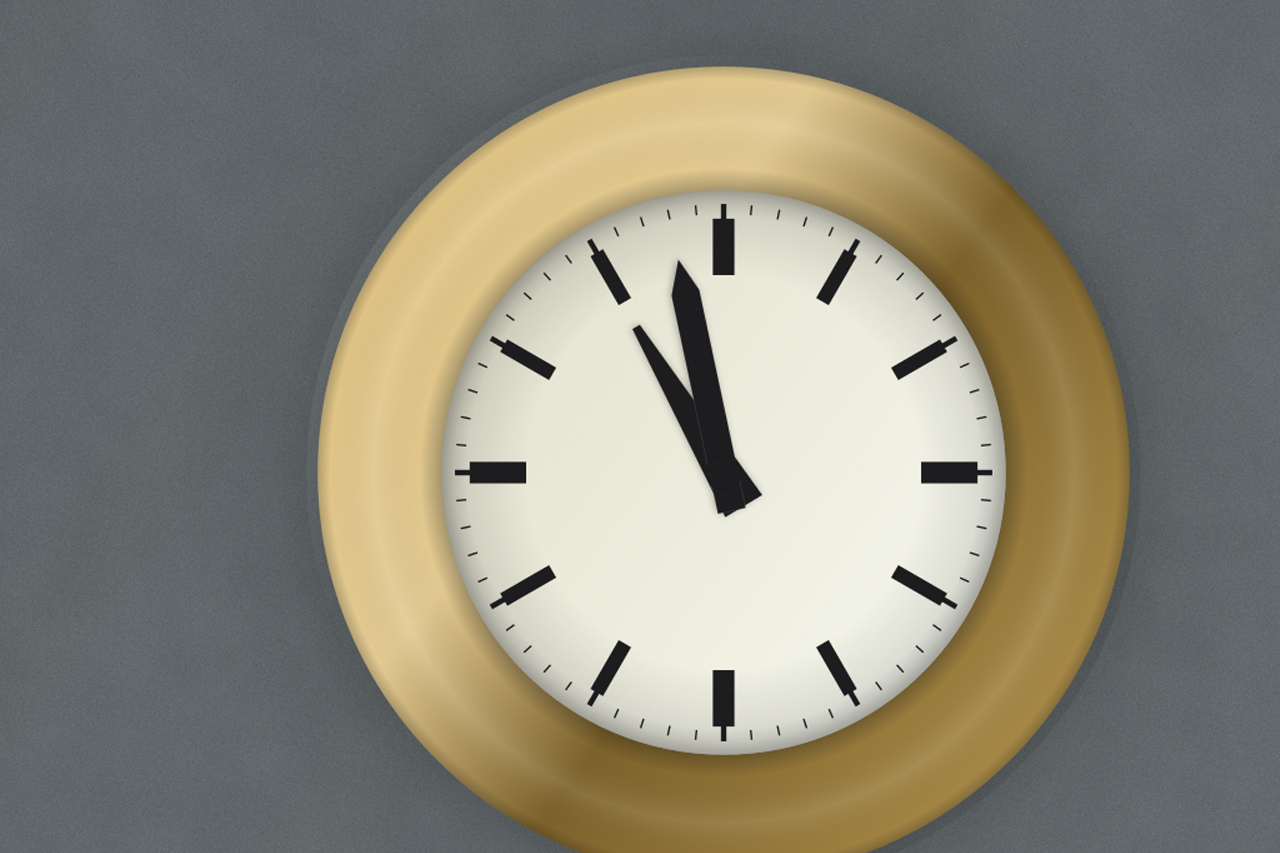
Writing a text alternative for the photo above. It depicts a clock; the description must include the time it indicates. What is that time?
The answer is 10:58
